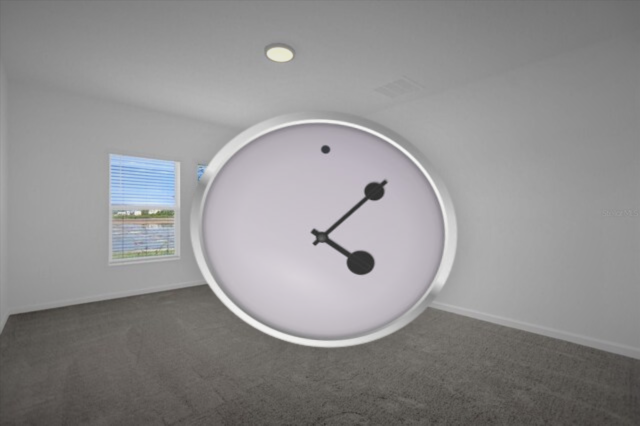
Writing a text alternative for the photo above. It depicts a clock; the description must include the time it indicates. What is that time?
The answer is 4:07
